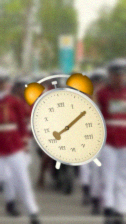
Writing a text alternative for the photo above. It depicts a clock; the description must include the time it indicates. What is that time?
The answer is 8:10
